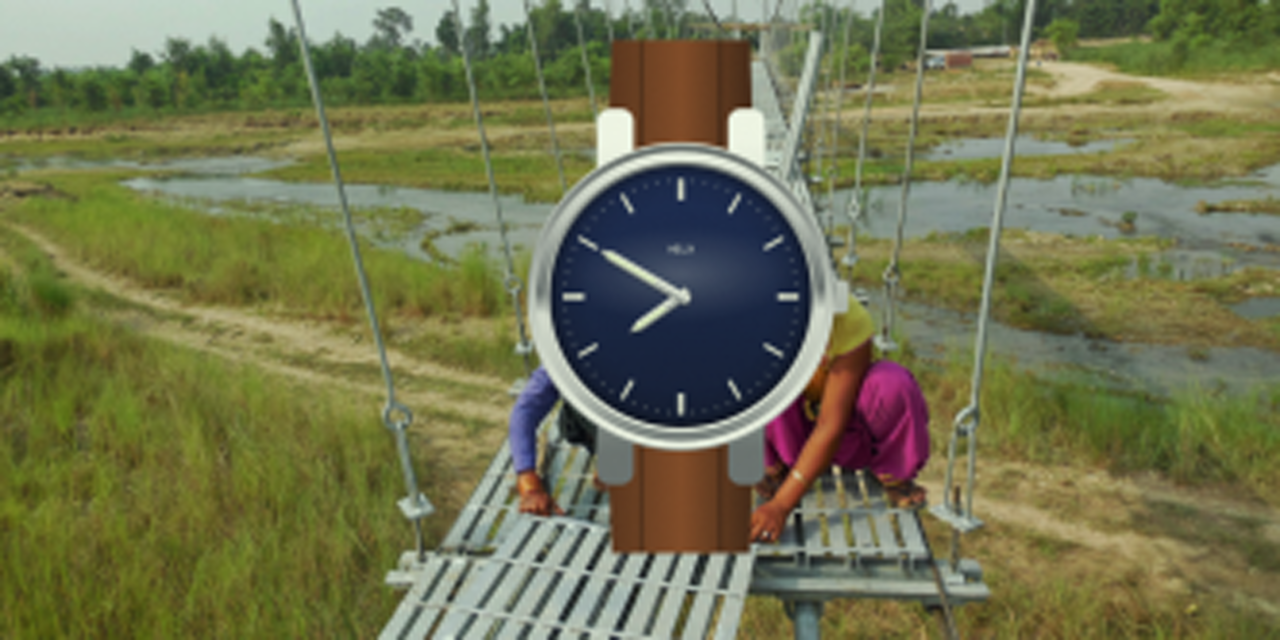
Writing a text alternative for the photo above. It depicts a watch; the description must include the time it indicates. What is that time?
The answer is 7:50
